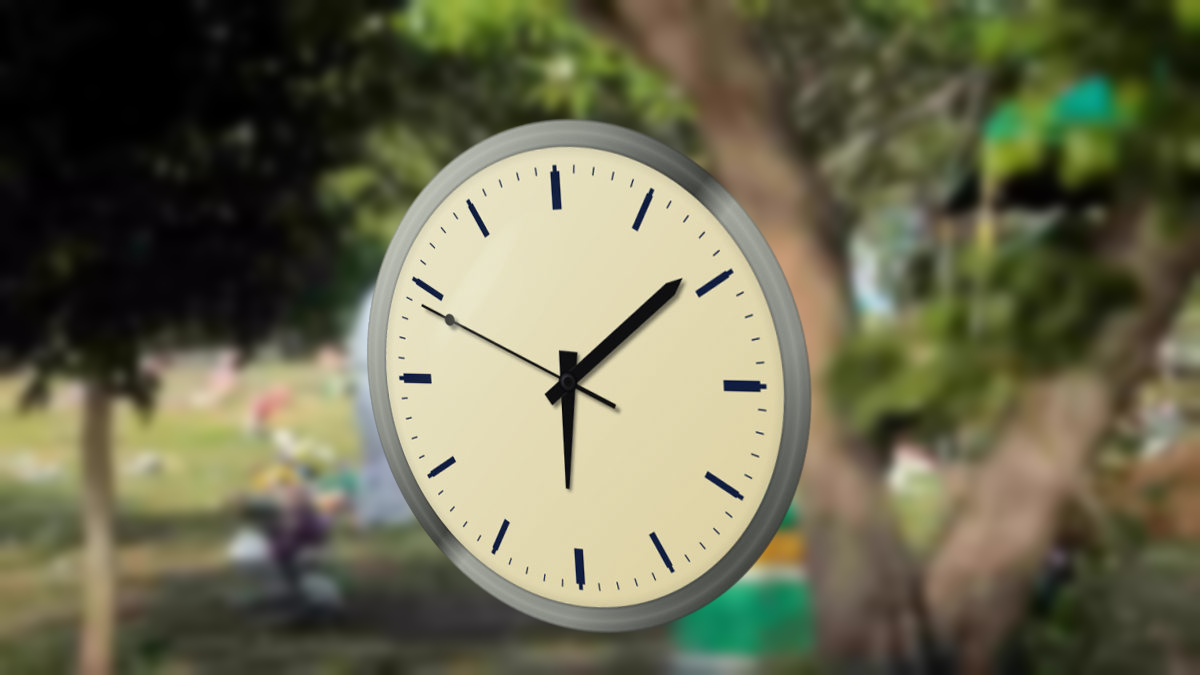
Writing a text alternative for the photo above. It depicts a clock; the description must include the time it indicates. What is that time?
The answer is 6:08:49
